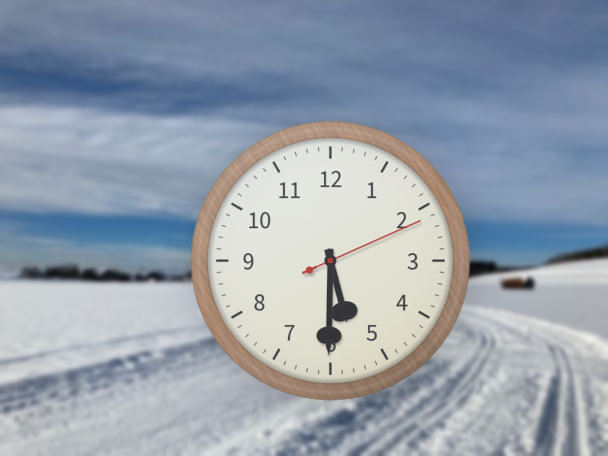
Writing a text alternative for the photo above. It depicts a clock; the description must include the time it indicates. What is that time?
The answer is 5:30:11
